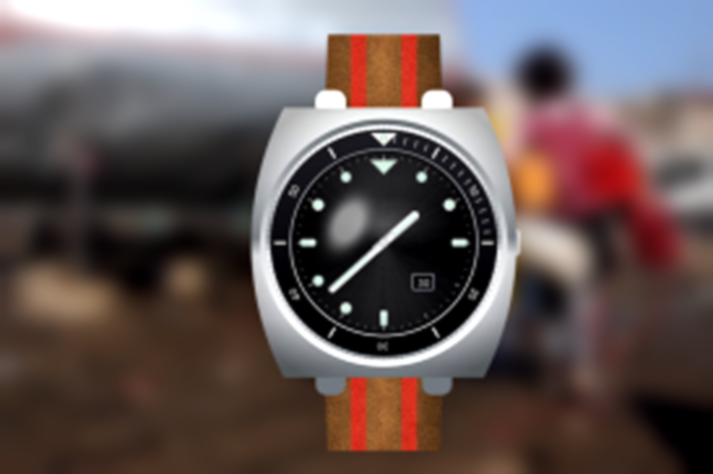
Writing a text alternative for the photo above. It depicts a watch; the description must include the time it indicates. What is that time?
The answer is 1:38
